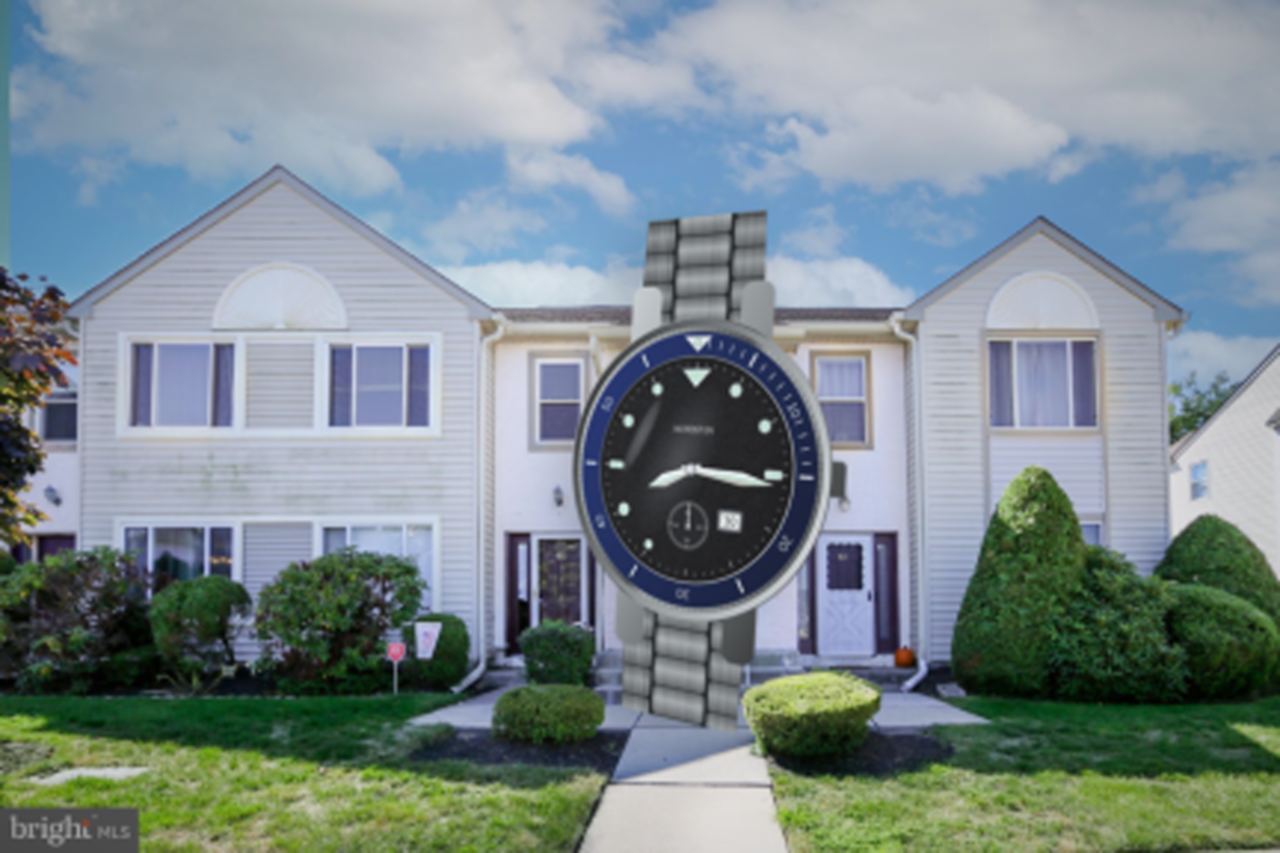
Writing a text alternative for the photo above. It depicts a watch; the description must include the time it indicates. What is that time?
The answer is 8:16
